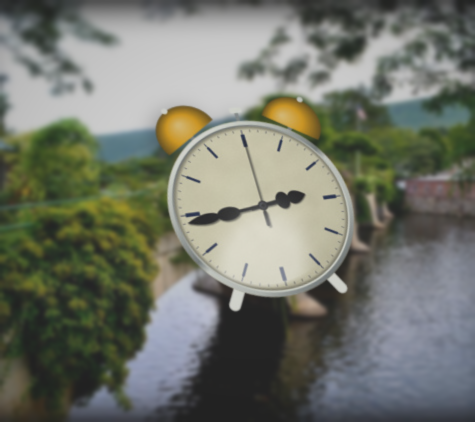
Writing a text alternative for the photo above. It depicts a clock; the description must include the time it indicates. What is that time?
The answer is 2:44:00
